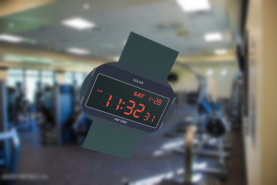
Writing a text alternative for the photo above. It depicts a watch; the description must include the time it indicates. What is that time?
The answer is 11:32:31
